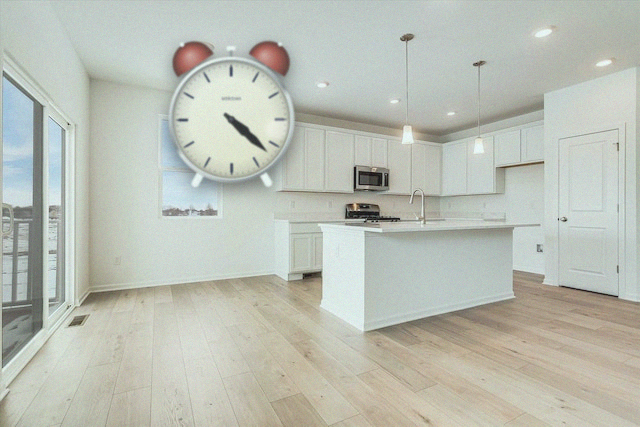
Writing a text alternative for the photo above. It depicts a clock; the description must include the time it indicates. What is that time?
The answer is 4:22
